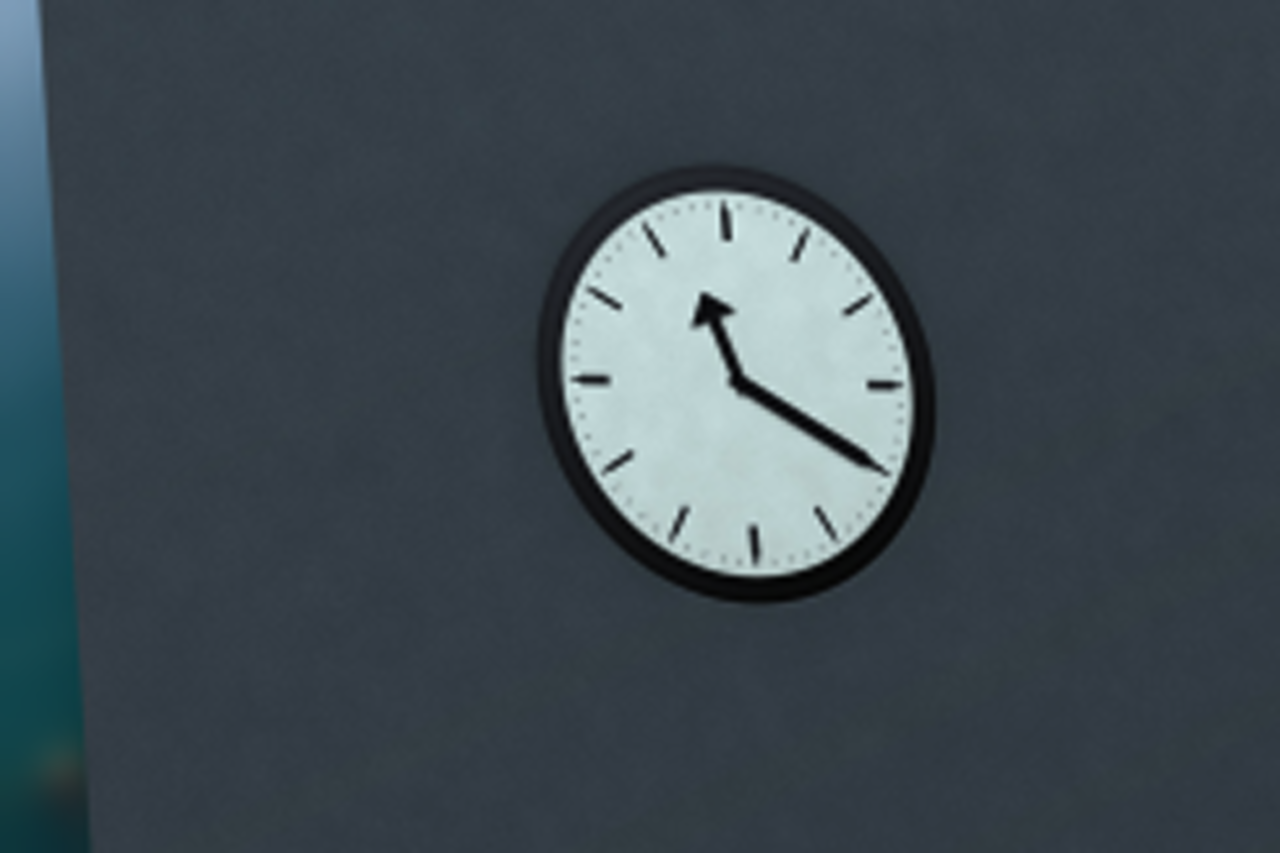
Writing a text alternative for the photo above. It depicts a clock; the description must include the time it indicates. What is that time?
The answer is 11:20
